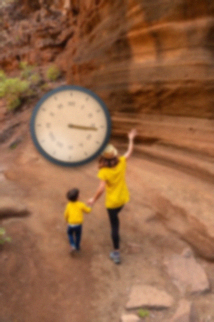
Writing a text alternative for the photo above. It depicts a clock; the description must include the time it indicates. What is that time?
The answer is 3:16
